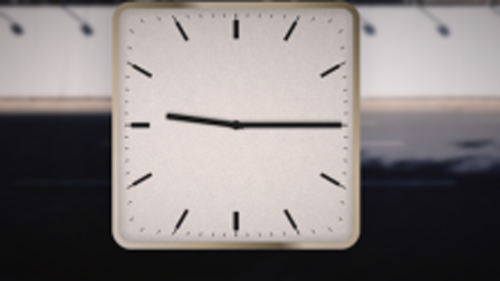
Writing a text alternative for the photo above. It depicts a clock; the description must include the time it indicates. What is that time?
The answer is 9:15
